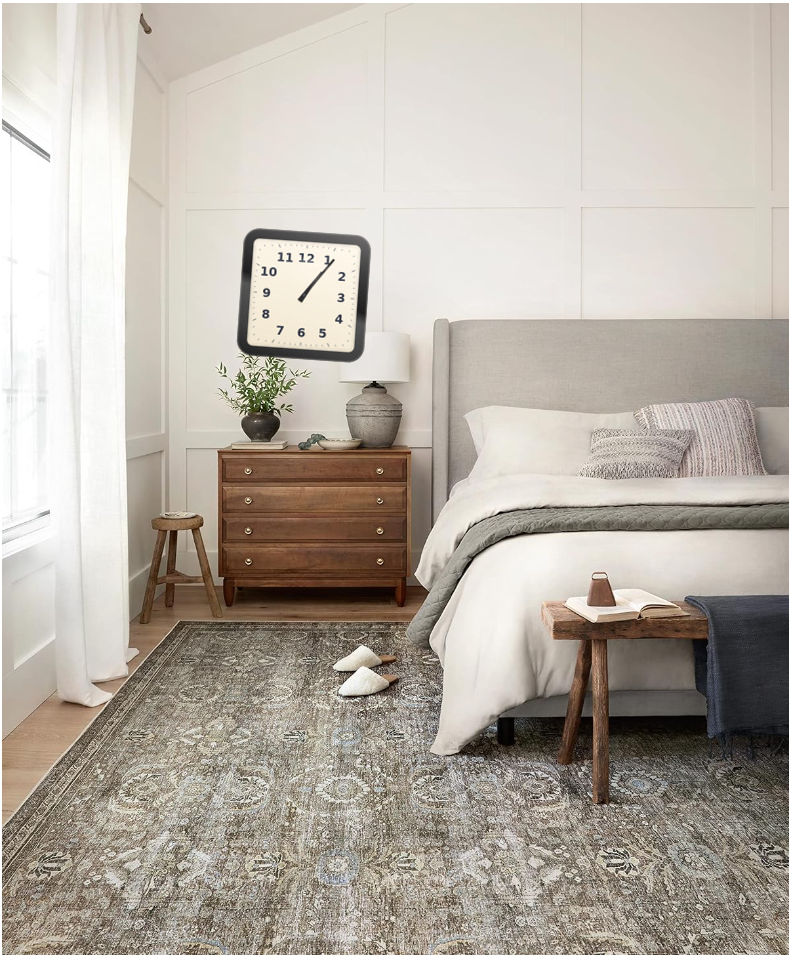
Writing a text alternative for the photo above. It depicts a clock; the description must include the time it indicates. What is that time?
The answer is 1:06
